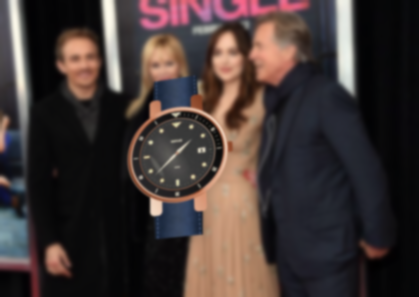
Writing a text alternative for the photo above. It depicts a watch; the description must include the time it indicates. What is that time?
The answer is 1:38
